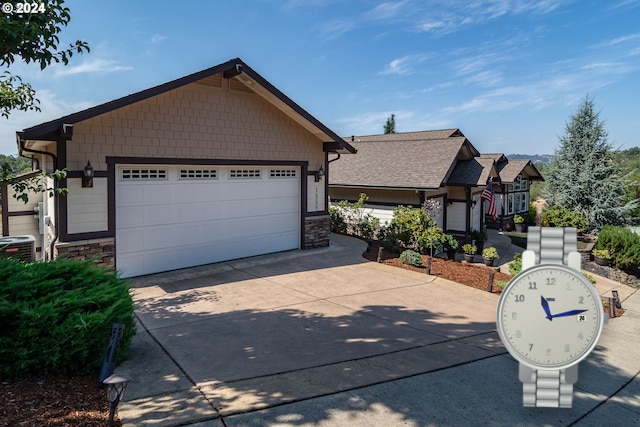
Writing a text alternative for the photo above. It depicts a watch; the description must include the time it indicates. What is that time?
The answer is 11:13
